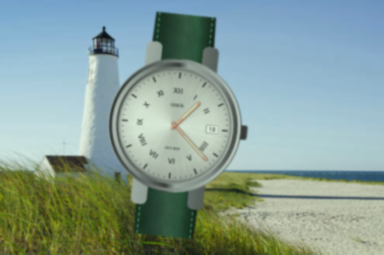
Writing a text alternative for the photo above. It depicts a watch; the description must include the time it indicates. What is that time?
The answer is 1:22
